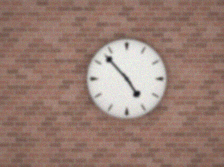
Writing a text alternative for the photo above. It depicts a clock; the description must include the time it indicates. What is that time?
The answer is 4:53
